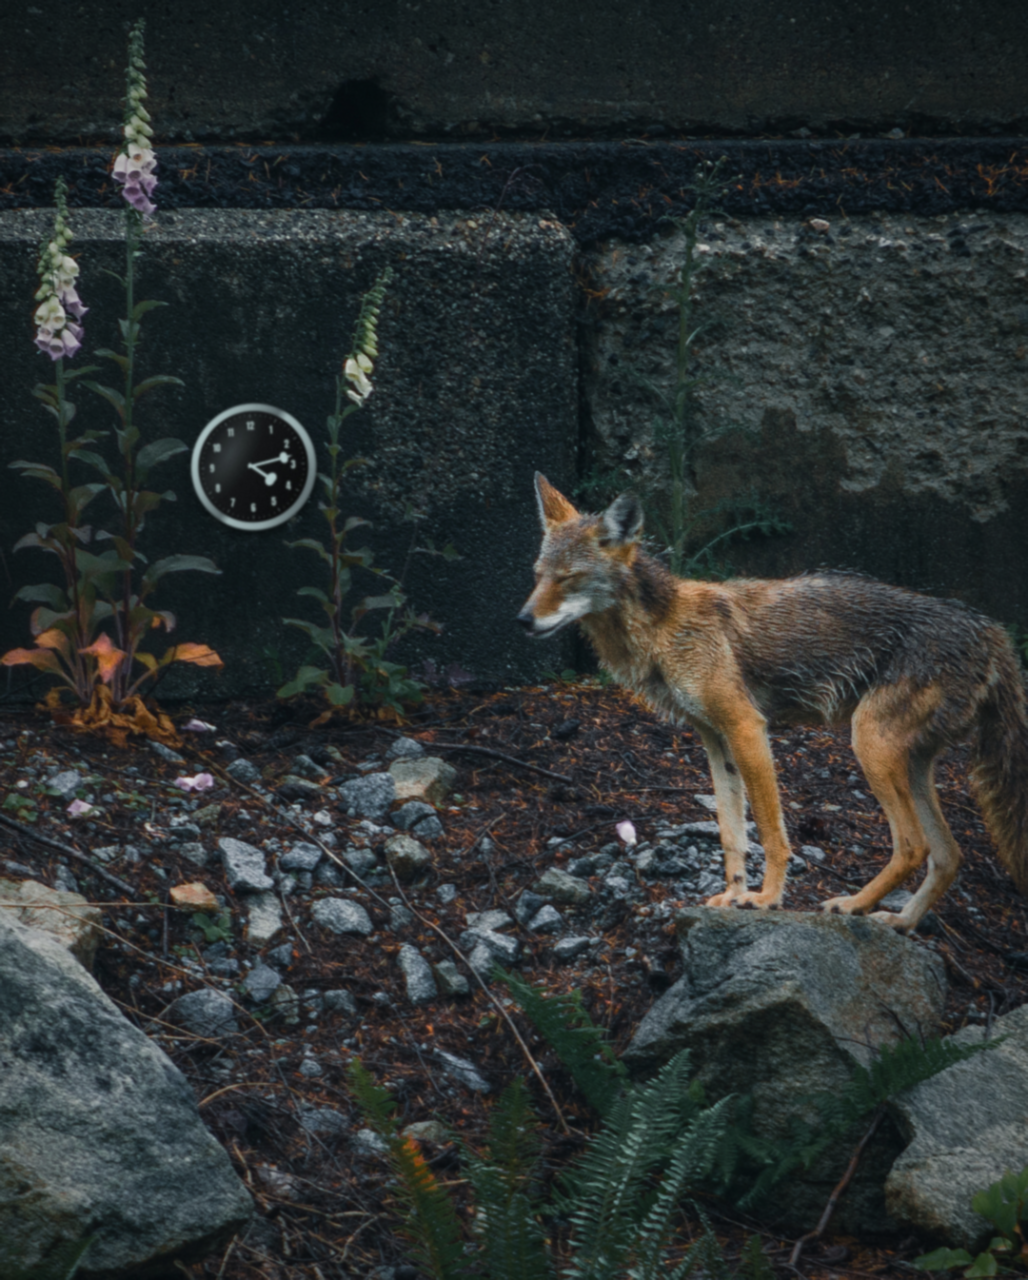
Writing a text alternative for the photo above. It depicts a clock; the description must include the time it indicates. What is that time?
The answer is 4:13
